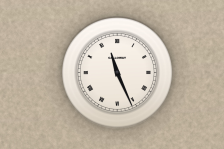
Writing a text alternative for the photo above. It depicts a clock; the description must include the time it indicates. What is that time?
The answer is 11:26
